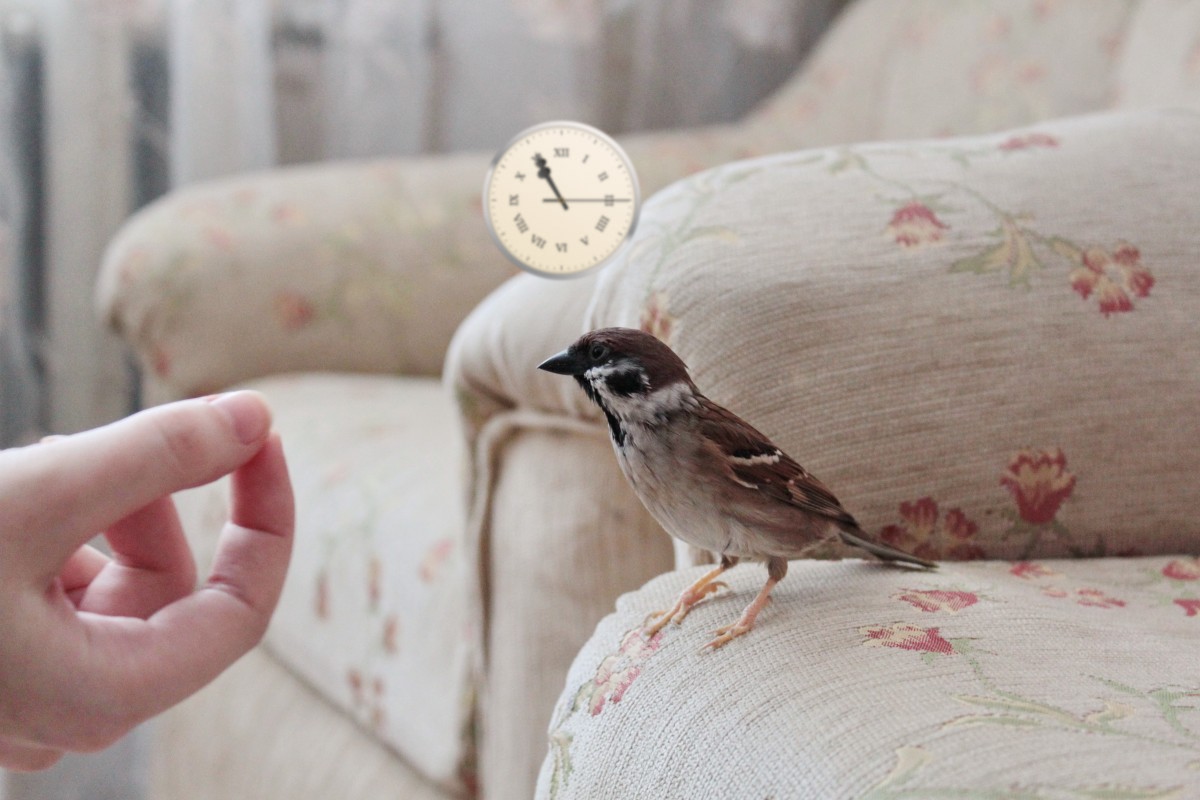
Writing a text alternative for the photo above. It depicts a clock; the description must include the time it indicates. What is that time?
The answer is 10:55:15
